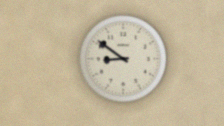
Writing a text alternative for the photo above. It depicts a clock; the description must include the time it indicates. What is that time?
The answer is 8:51
